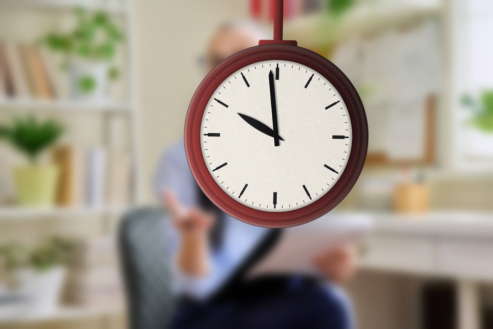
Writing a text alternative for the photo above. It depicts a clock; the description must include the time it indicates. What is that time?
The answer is 9:59
